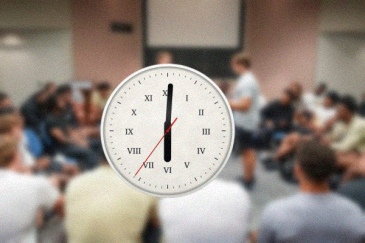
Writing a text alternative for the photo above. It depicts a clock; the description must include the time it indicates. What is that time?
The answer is 6:00:36
